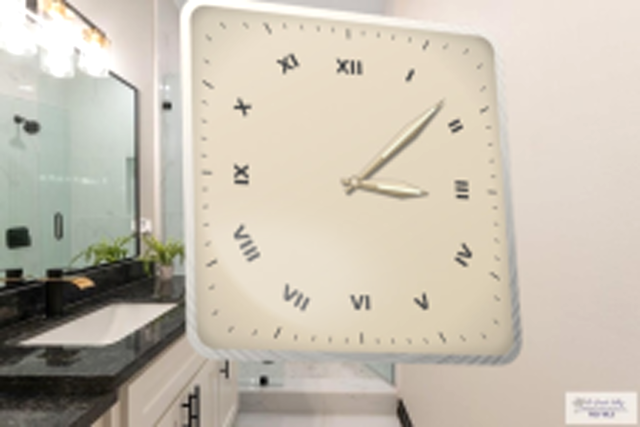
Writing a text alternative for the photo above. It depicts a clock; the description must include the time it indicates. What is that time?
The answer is 3:08
